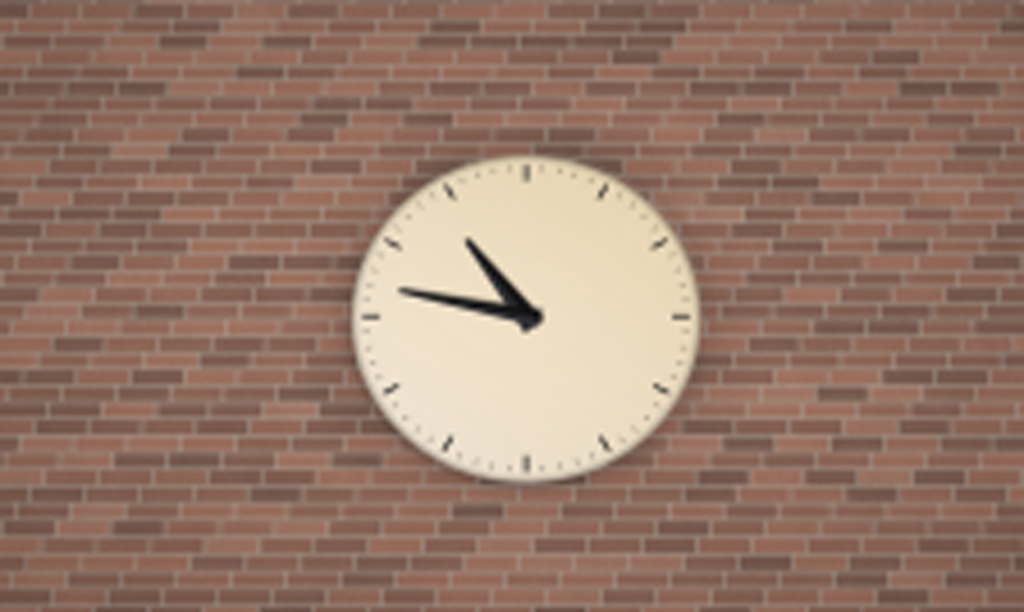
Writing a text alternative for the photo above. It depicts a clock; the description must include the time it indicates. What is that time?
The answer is 10:47
